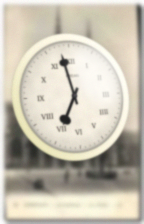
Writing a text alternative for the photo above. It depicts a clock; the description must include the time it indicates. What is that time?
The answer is 6:58
